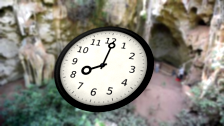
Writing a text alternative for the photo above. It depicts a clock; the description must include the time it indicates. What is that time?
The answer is 8:01
